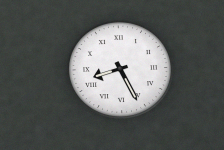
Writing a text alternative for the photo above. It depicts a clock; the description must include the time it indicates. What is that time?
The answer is 8:26
